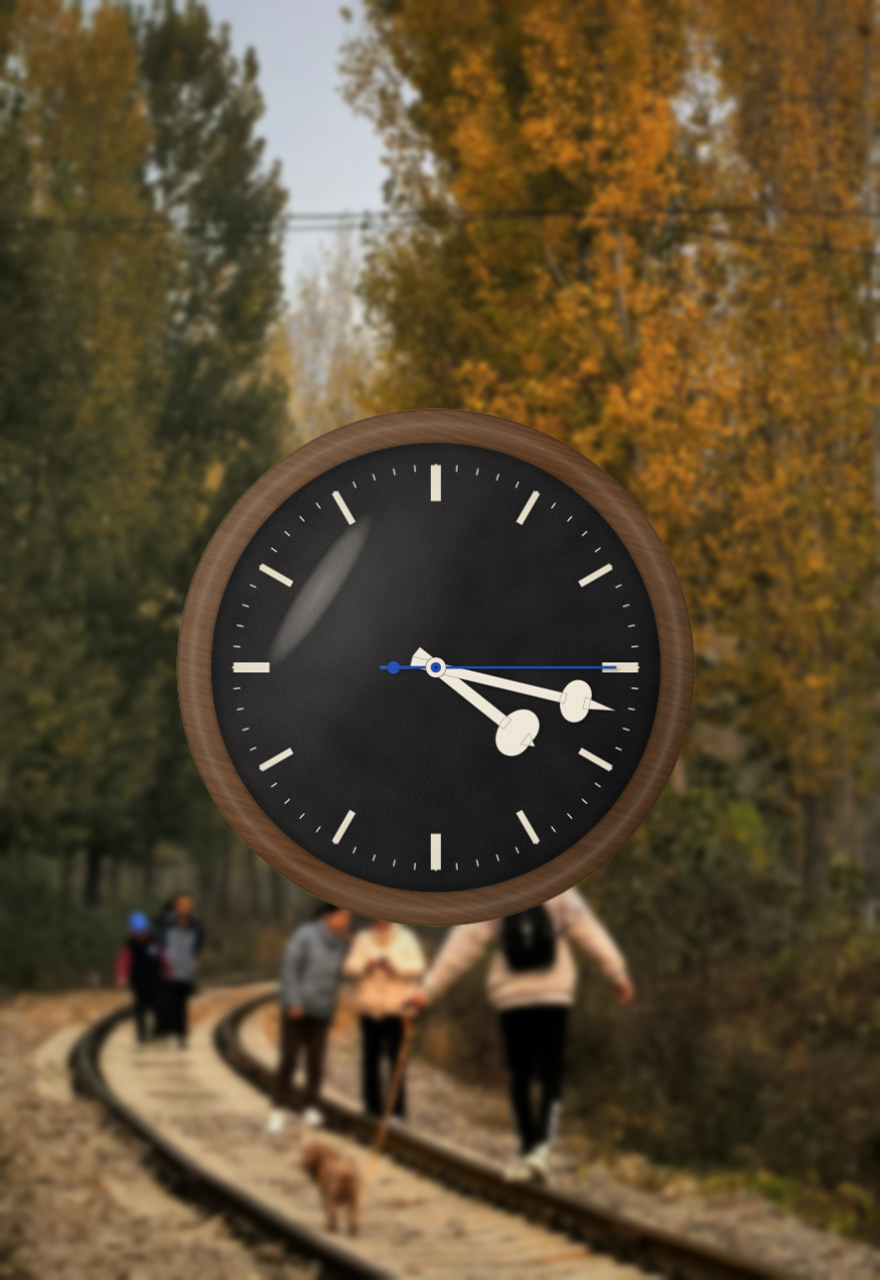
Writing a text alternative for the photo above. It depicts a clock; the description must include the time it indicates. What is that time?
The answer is 4:17:15
